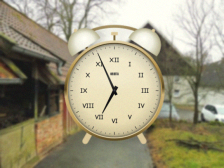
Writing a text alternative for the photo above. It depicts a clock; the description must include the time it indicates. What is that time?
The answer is 6:56
